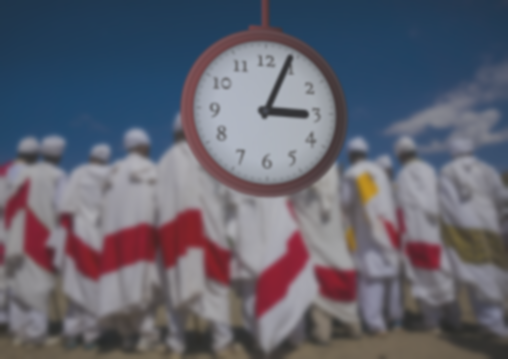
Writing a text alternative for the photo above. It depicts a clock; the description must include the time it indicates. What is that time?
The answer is 3:04
